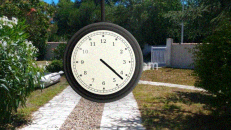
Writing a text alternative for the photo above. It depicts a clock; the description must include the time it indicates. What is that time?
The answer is 4:22
